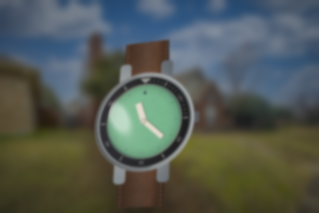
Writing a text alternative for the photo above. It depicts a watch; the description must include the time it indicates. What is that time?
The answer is 11:22
